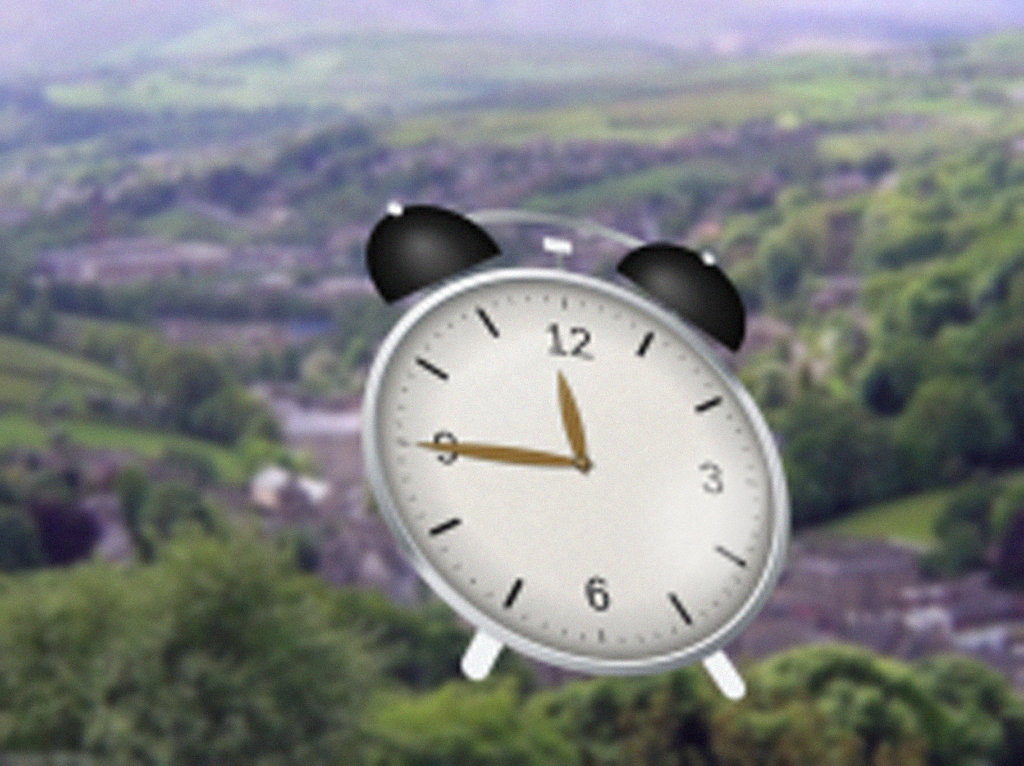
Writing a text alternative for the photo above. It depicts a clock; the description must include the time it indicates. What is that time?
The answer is 11:45
